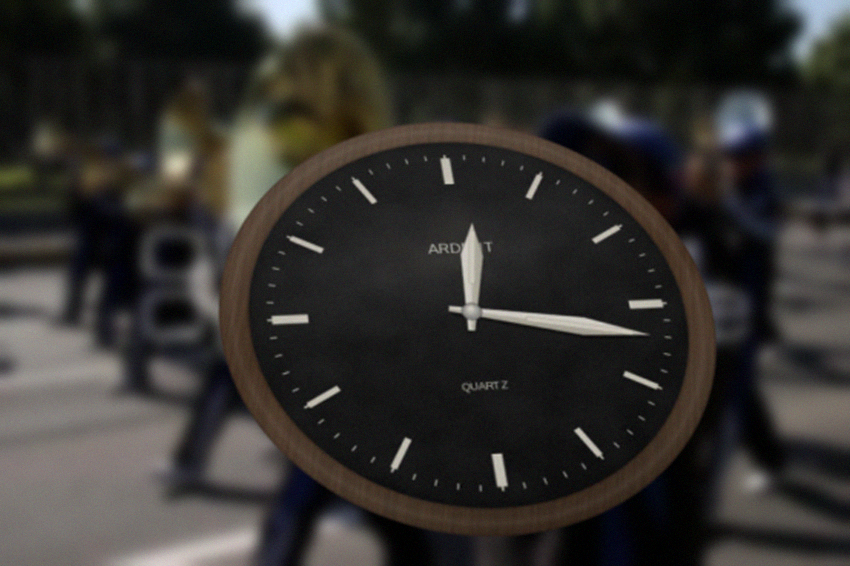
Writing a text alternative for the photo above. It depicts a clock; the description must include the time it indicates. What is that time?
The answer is 12:17
